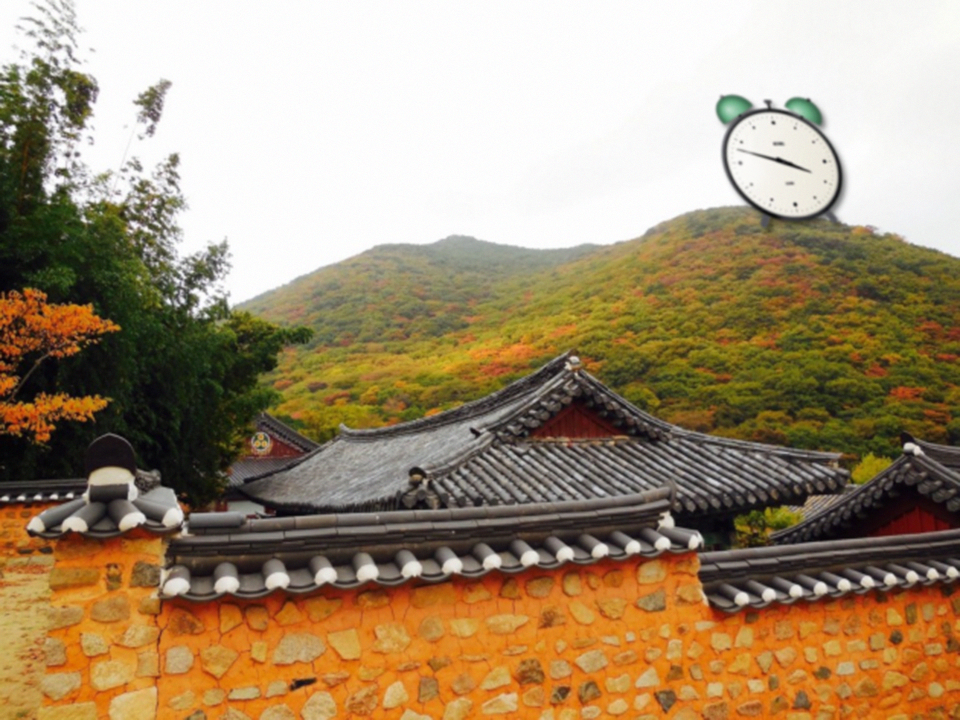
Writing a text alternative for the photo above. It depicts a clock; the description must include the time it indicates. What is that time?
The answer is 3:48
